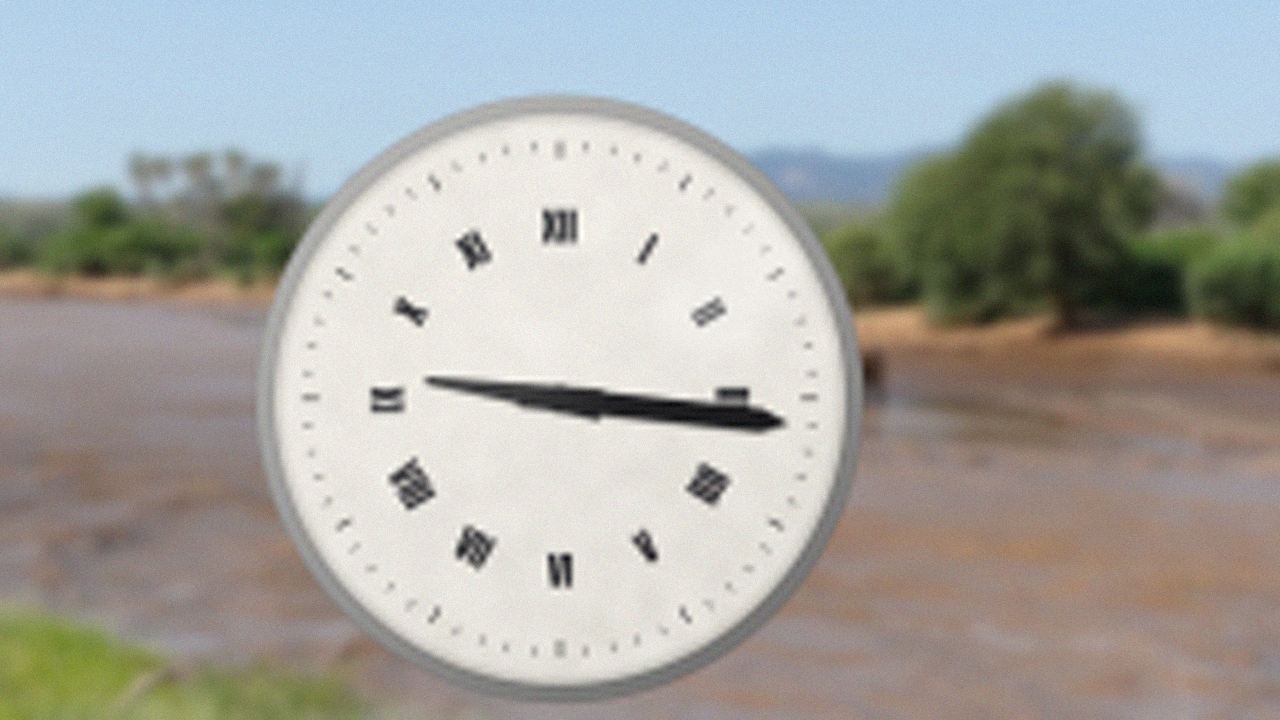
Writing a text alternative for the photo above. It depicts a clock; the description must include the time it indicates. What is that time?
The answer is 9:16
